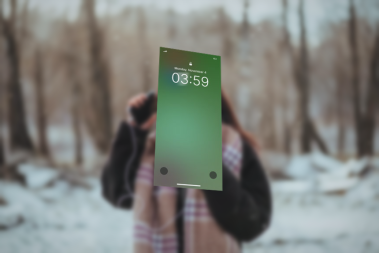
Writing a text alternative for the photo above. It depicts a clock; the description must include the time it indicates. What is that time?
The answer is 3:59
